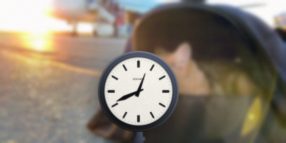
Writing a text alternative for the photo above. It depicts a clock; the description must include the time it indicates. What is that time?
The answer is 12:41
